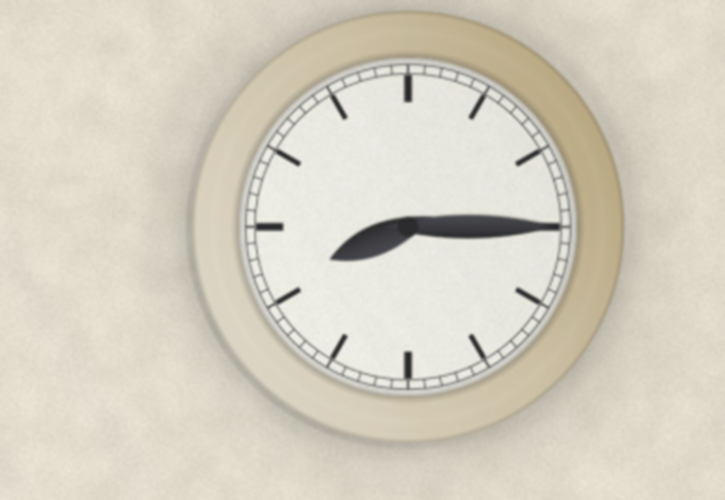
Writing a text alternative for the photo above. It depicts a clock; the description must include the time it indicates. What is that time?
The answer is 8:15
